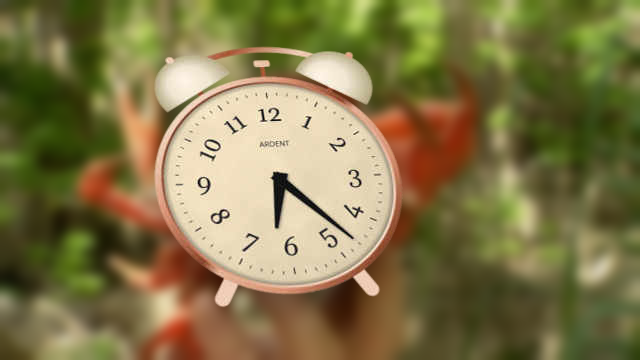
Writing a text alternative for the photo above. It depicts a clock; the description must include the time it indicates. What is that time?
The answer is 6:23
